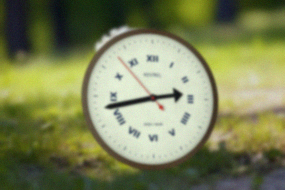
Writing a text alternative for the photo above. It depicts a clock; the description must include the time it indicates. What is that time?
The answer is 2:42:53
